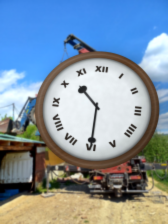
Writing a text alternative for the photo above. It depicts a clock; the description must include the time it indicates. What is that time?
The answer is 10:30
